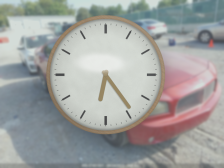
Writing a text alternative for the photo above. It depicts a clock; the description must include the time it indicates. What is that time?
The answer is 6:24
